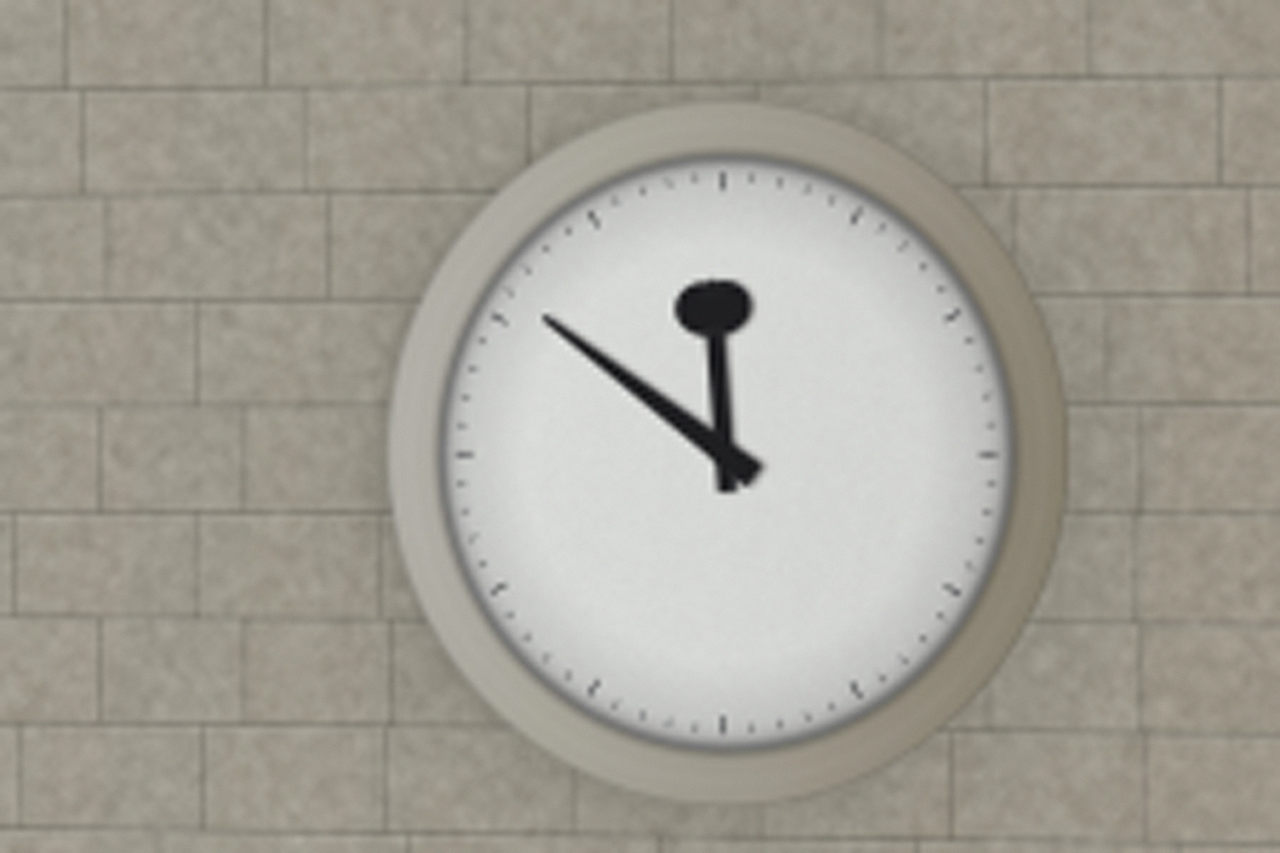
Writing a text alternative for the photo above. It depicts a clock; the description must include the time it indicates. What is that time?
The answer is 11:51
